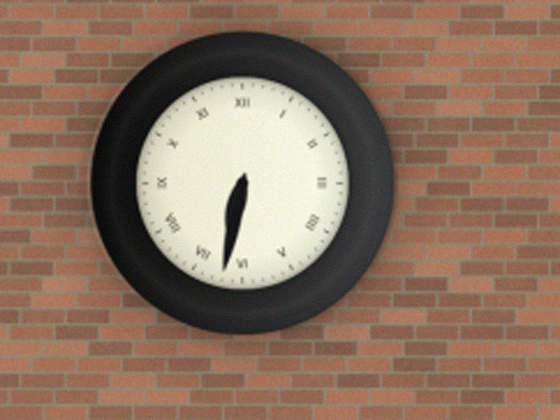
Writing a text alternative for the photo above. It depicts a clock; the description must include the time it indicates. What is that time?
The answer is 6:32
